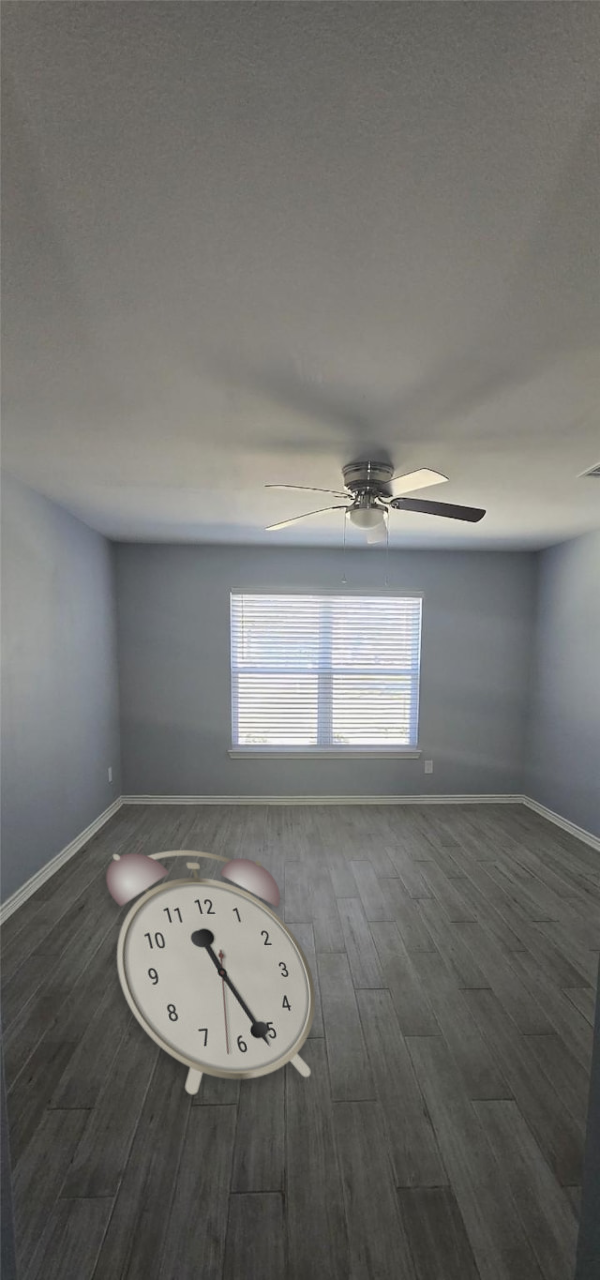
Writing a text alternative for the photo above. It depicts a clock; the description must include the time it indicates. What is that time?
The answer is 11:26:32
